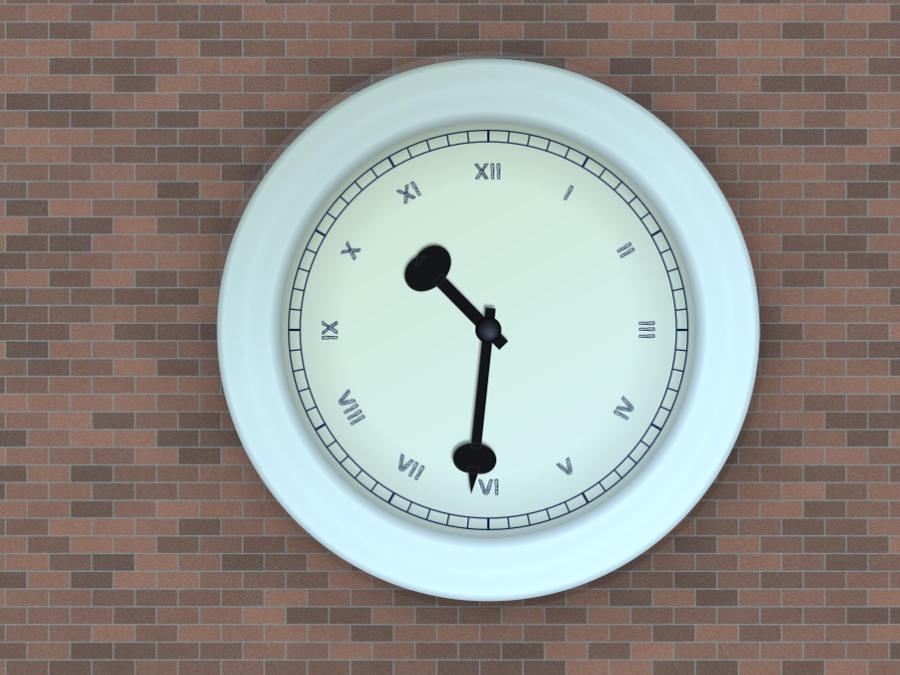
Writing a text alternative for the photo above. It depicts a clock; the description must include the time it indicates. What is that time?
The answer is 10:31
